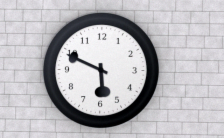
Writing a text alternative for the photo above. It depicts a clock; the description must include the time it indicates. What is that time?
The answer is 5:49
